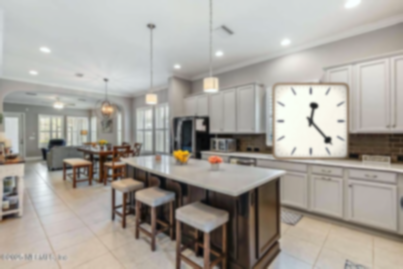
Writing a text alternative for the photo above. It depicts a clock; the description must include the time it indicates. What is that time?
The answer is 12:23
